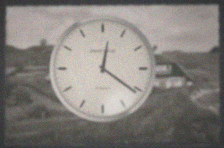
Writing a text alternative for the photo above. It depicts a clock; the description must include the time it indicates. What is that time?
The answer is 12:21
